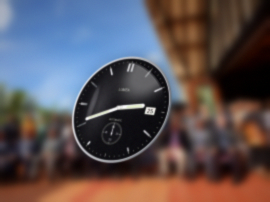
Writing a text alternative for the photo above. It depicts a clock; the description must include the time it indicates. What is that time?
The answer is 2:41
